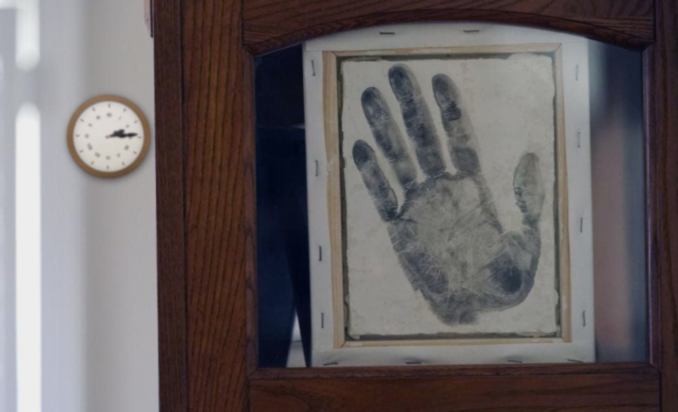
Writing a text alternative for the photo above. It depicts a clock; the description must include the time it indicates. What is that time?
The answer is 2:14
